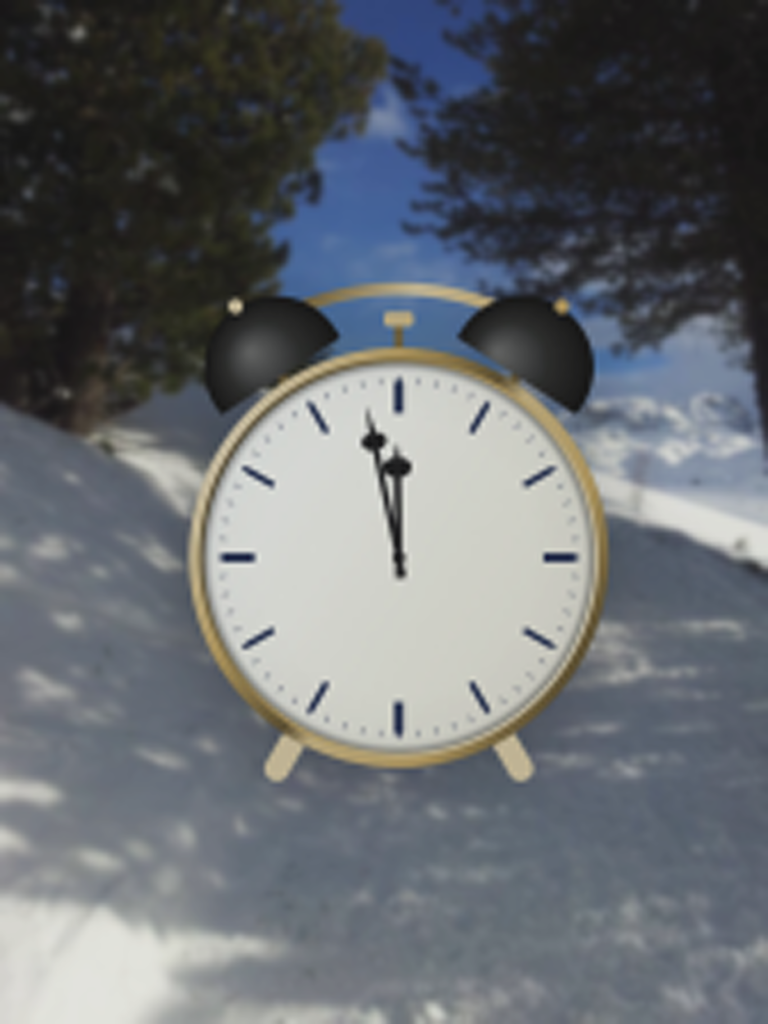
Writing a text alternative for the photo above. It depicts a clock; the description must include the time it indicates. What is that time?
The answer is 11:58
